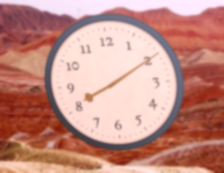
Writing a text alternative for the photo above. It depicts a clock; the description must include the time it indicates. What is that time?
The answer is 8:10
